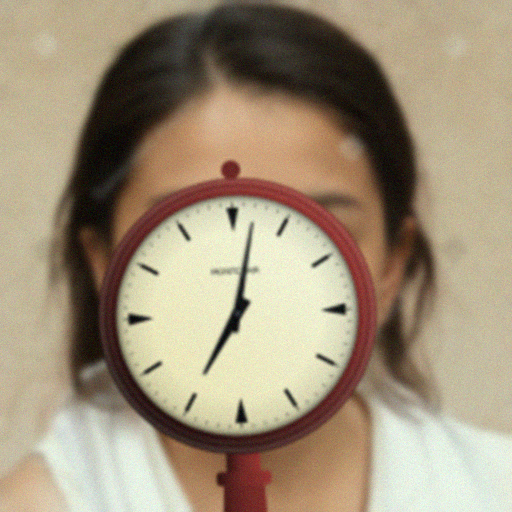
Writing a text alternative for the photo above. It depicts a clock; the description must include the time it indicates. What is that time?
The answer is 7:02
